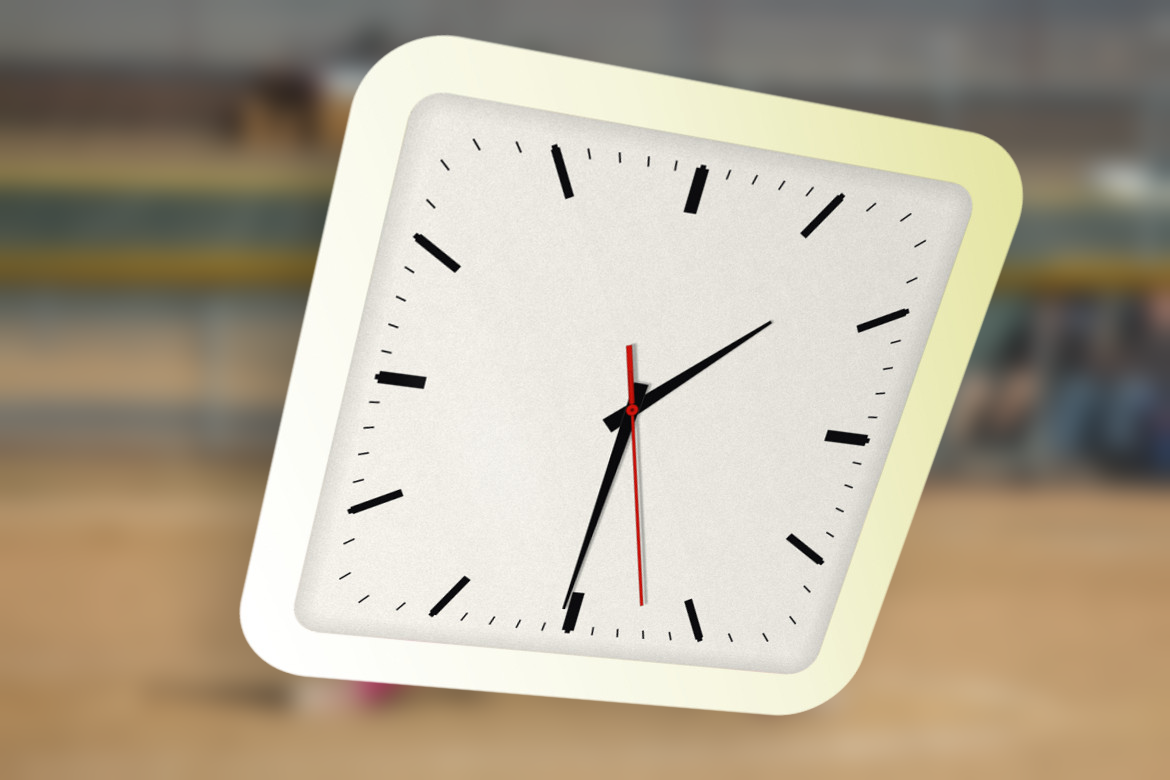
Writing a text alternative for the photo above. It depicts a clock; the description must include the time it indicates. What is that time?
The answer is 1:30:27
